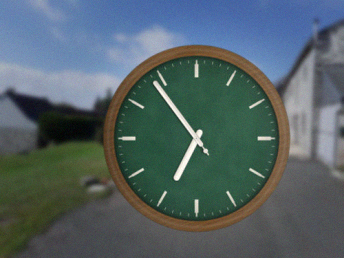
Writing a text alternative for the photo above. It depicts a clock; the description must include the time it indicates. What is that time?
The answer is 6:53:54
